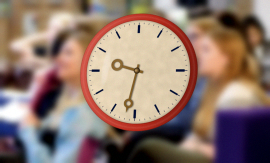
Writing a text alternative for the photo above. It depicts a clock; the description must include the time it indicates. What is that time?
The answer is 9:32
